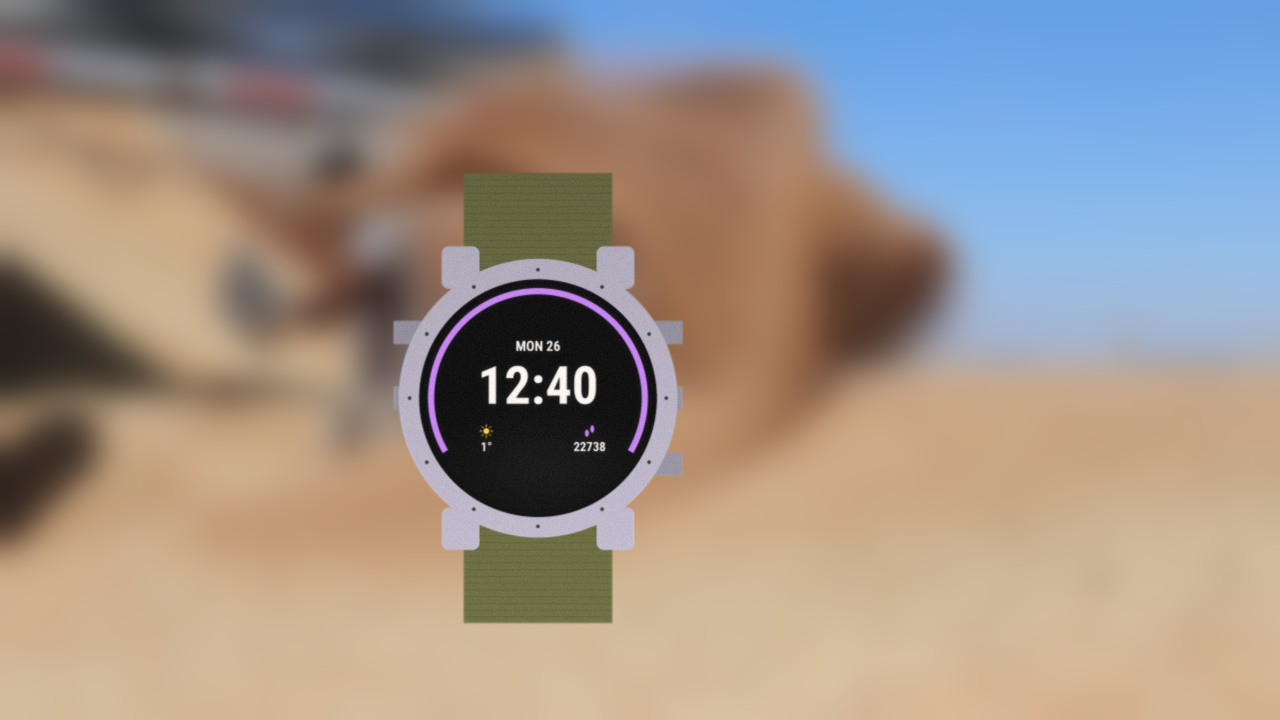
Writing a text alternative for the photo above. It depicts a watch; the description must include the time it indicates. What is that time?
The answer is 12:40
